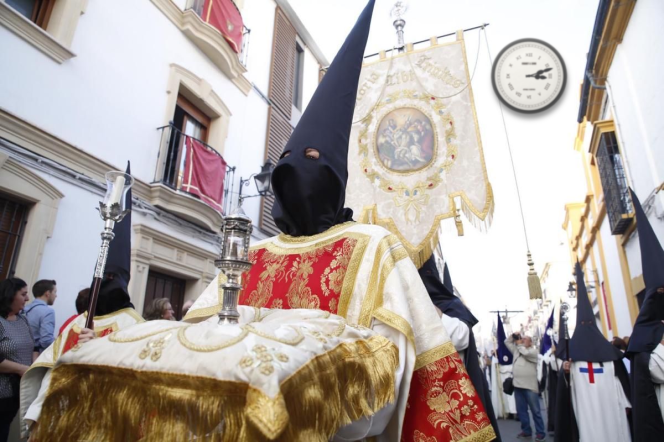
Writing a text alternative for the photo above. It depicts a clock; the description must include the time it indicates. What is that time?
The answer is 3:12
